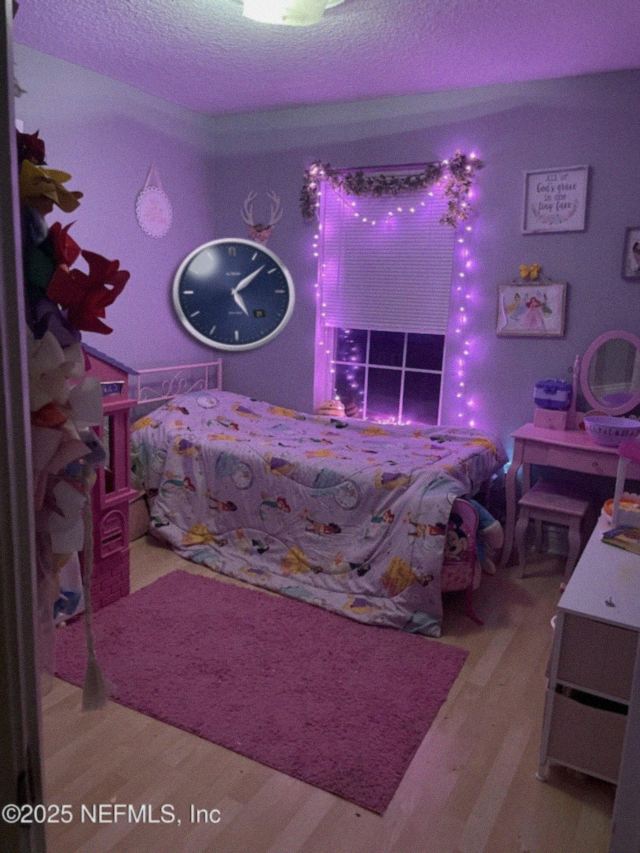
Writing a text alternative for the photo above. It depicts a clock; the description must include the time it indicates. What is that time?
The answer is 5:08
